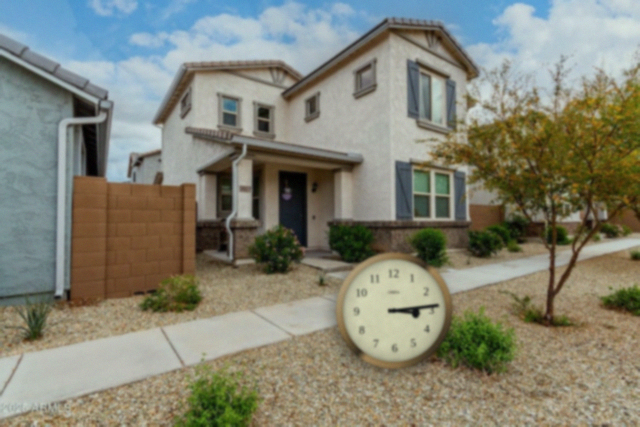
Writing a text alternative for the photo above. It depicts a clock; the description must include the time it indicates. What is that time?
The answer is 3:14
